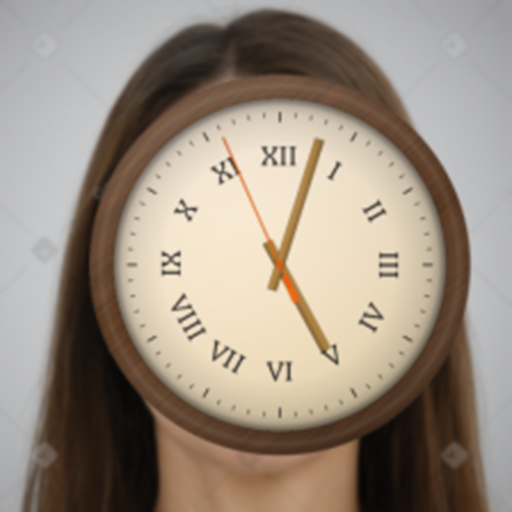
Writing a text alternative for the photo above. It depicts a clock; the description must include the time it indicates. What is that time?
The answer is 5:02:56
